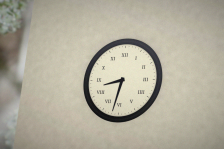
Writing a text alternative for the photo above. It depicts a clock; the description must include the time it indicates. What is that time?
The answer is 8:32
